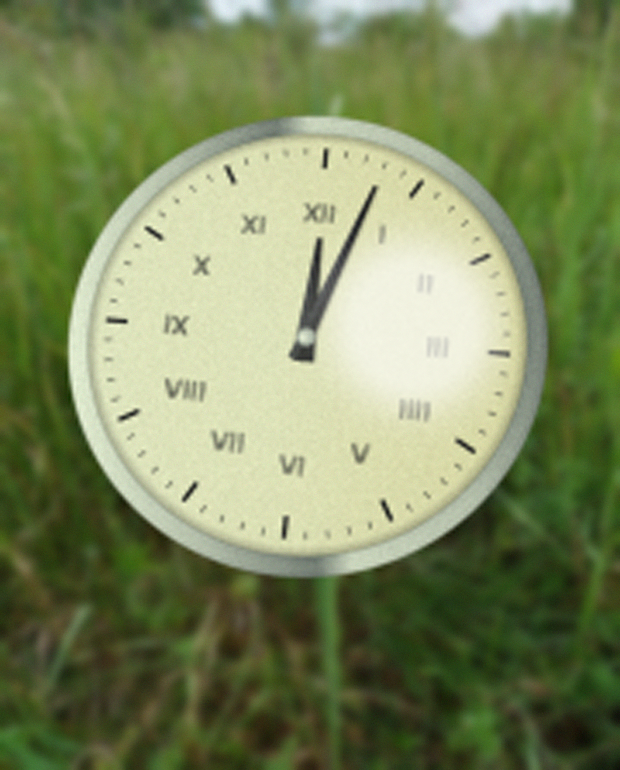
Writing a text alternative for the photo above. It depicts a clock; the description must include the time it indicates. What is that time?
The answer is 12:03
